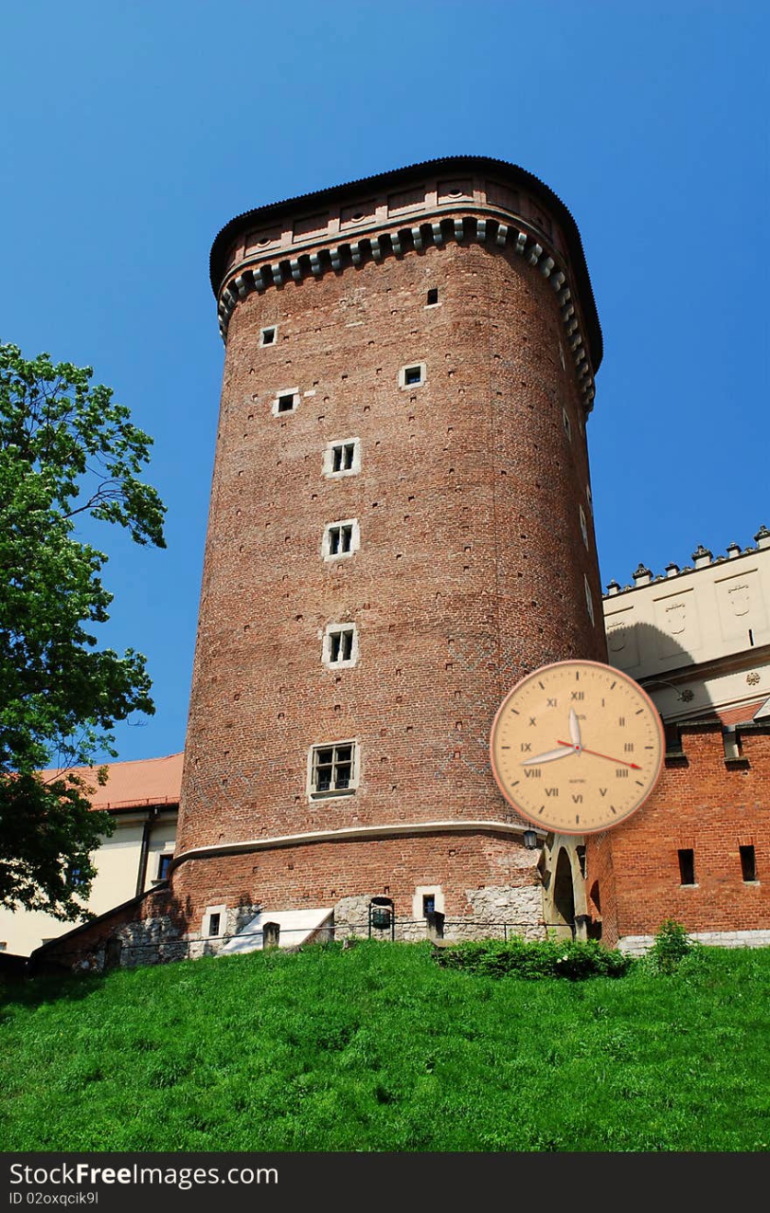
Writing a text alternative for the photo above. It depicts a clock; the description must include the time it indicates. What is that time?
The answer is 11:42:18
